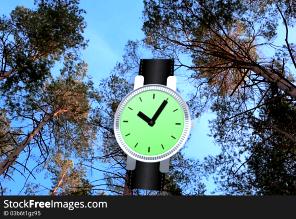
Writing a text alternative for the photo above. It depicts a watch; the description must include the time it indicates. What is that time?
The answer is 10:05
